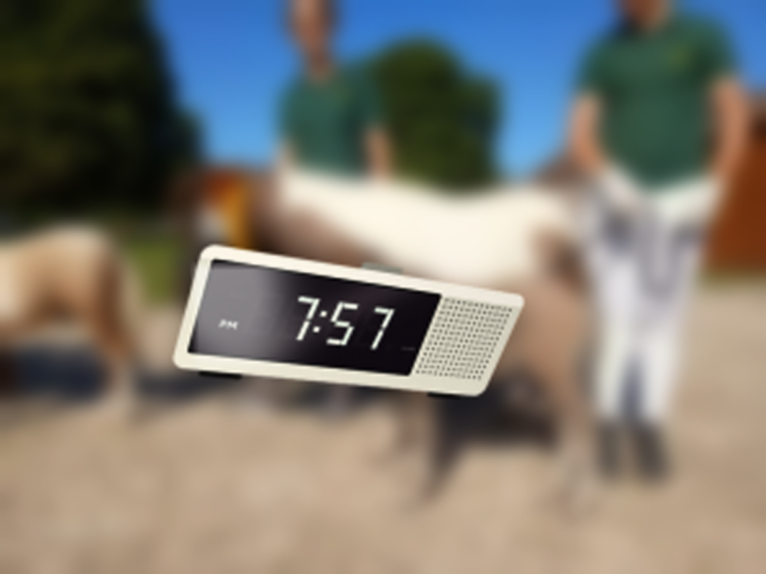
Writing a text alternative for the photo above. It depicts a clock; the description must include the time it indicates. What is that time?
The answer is 7:57
